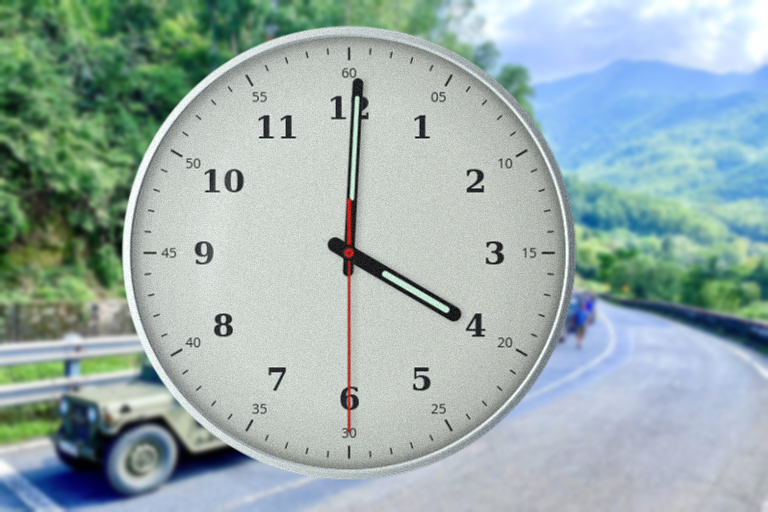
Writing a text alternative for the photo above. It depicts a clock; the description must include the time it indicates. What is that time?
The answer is 4:00:30
